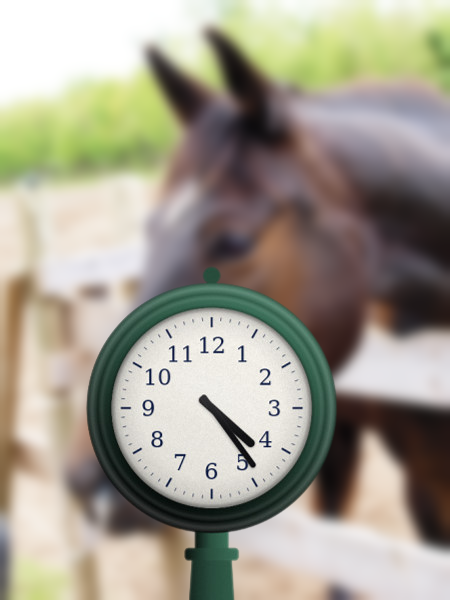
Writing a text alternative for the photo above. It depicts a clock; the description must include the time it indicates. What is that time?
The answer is 4:24
